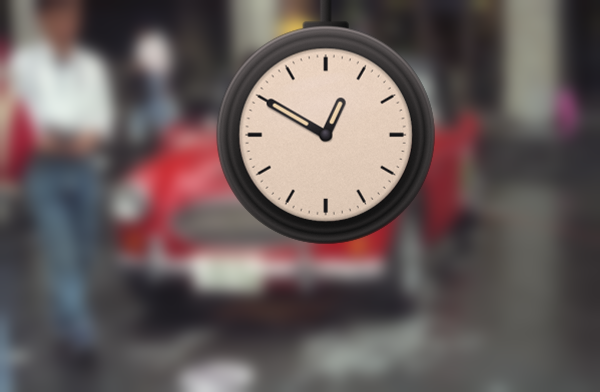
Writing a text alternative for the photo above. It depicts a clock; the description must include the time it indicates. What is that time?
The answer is 12:50
